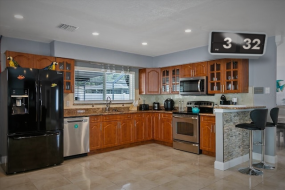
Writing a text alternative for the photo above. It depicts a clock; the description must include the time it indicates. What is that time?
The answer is 3:32
